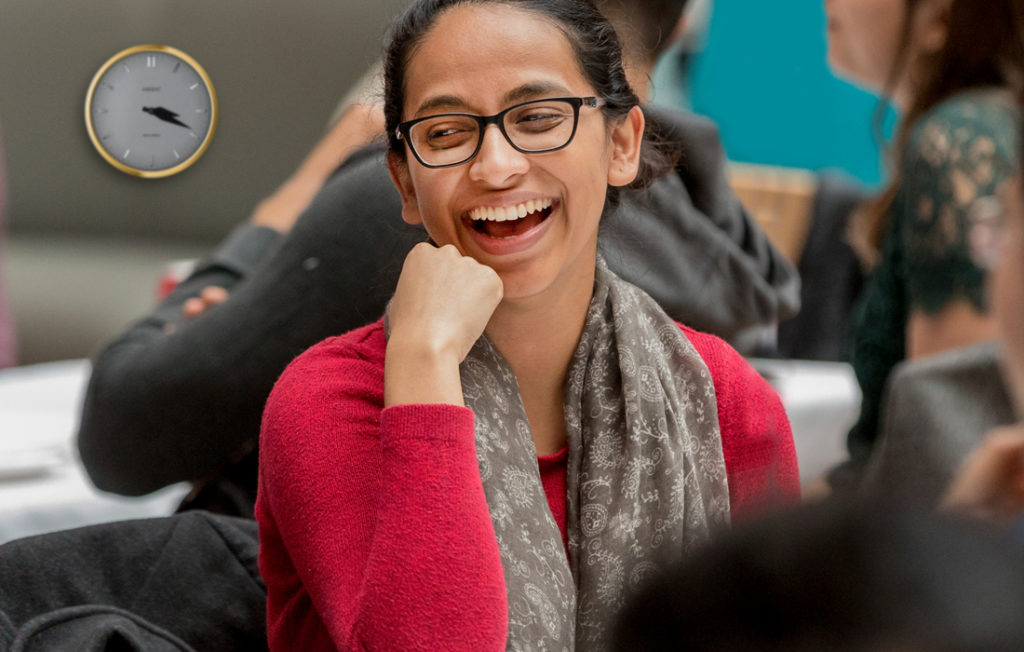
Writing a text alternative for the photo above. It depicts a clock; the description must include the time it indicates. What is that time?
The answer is 3:19
